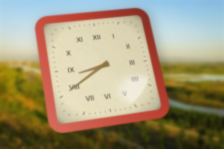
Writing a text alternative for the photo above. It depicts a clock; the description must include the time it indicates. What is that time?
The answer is 8:40
